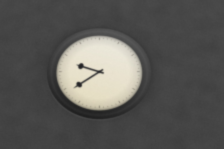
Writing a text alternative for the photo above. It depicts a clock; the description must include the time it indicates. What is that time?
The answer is 9:39
